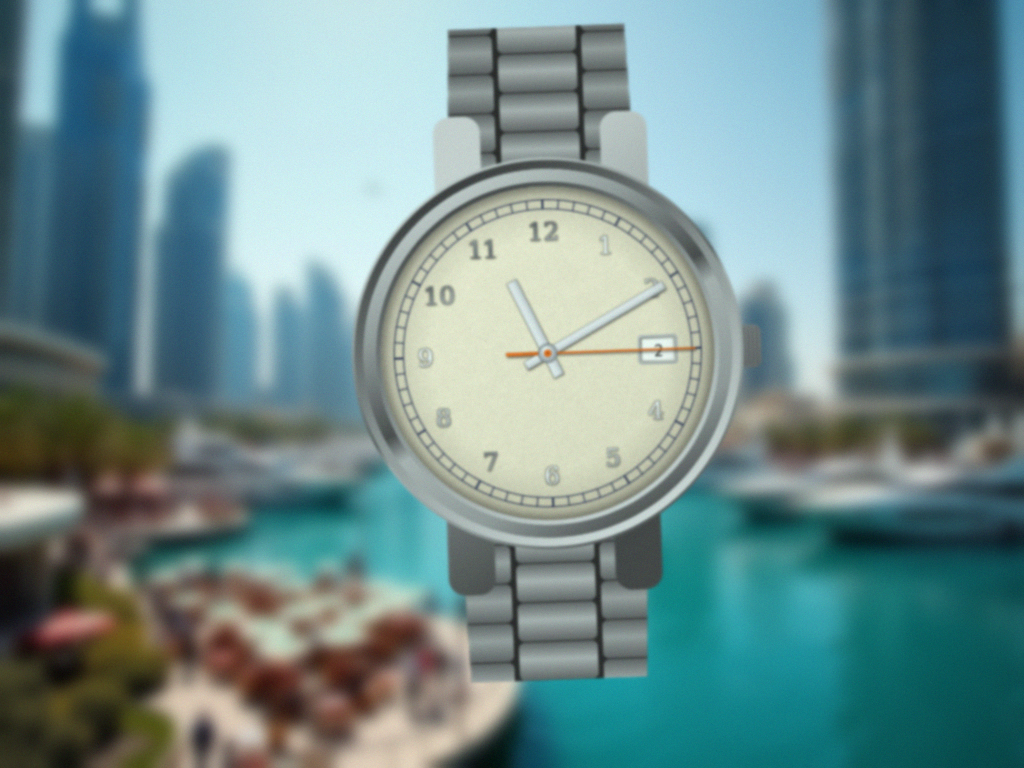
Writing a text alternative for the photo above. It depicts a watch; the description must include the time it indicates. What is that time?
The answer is 11:10:15
